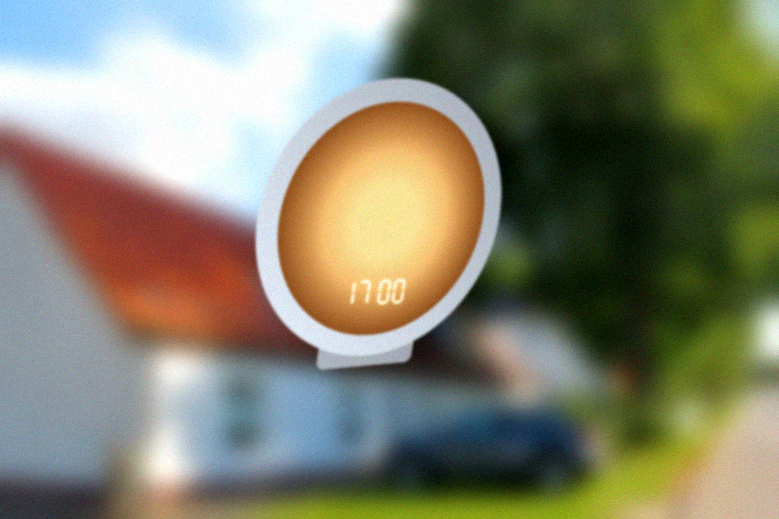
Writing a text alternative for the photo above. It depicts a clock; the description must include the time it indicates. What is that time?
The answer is 17:00
